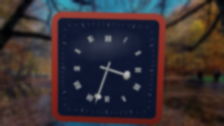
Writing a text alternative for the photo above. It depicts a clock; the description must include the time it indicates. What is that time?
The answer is 3:33
